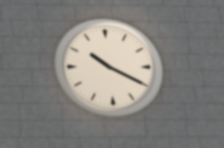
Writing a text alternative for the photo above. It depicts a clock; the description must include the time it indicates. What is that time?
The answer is 10:20
